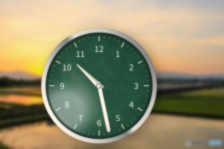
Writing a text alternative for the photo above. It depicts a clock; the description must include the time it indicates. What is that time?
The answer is 10:28
